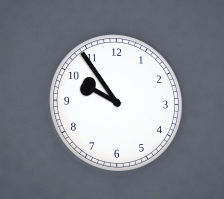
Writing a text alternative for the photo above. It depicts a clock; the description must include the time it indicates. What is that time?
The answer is 9:54
